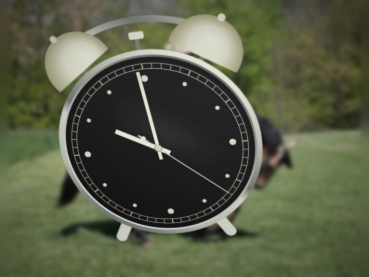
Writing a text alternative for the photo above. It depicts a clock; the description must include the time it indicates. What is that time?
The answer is 9:59:22
